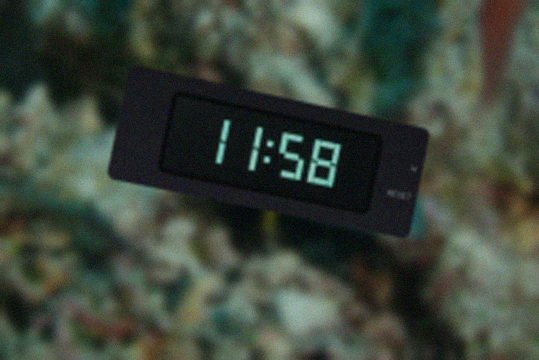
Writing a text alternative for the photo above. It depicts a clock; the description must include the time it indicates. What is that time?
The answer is 11:58
